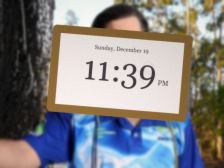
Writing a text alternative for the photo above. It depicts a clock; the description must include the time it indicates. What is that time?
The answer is 11:39
